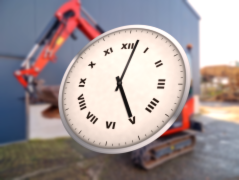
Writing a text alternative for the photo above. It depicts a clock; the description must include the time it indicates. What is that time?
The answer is 5:02
